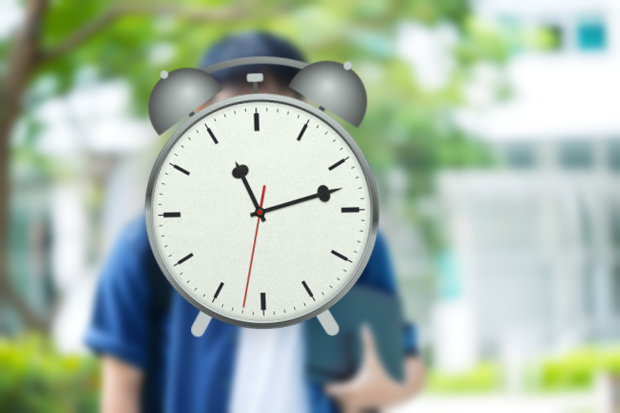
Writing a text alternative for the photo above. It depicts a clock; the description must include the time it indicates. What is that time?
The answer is 11:12:32
